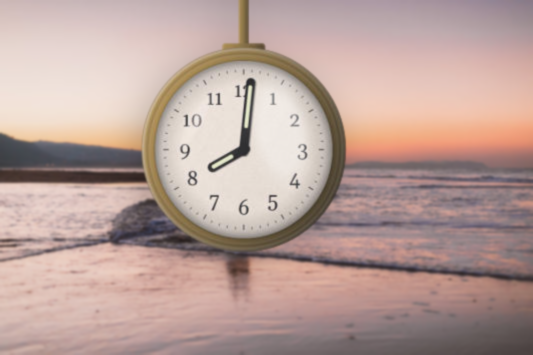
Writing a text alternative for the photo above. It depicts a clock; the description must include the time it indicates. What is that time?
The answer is 8:01
